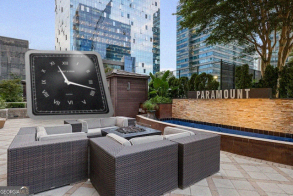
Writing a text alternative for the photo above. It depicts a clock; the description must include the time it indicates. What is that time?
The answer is 11:18
